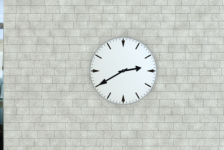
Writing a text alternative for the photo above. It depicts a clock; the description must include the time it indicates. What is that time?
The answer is 2:40
